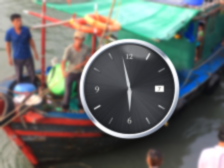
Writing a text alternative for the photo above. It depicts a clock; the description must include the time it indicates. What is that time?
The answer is 5:58
